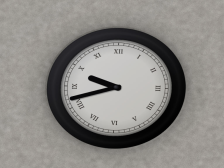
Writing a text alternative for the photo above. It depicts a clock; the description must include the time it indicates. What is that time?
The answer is 9:42
